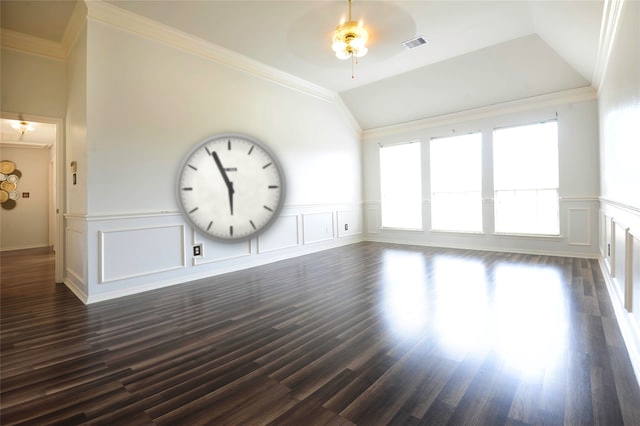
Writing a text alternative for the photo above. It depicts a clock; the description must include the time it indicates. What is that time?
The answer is 5:56
